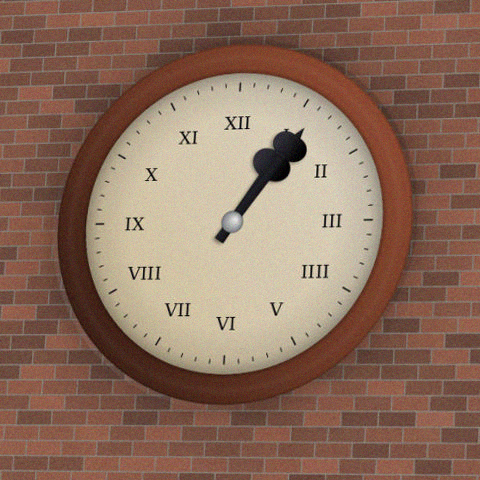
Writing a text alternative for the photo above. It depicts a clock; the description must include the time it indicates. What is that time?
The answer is 1:06
